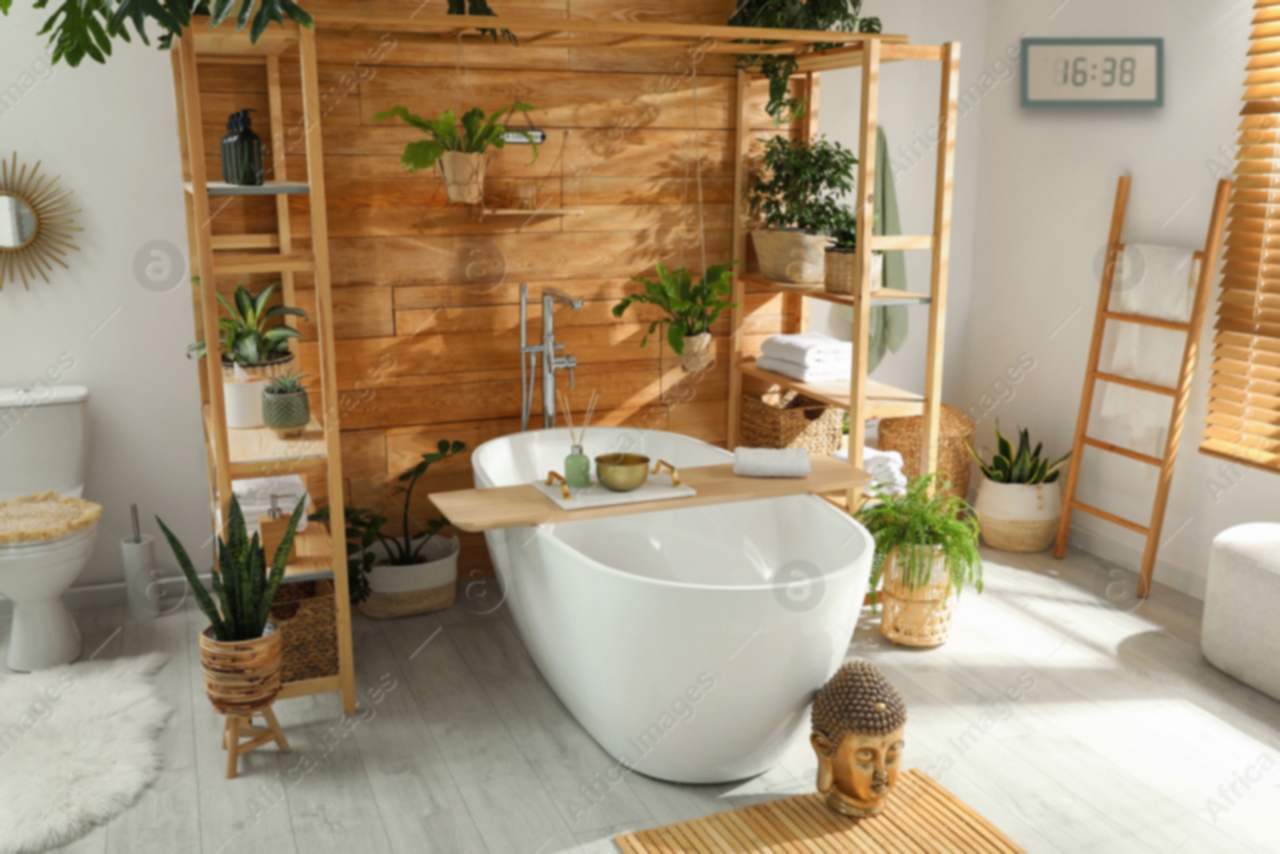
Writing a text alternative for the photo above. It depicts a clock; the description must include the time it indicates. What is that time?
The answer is 16:38
